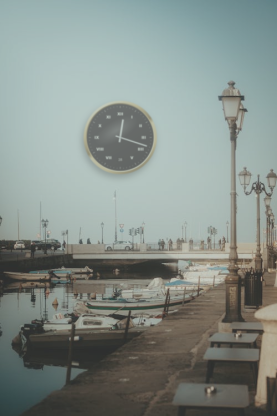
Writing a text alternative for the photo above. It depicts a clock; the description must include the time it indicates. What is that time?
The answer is 12:18
